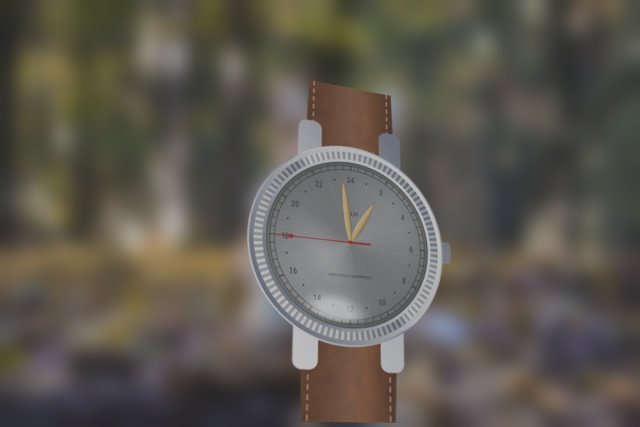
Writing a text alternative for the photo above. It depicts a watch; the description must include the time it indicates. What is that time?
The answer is 1:58:45
